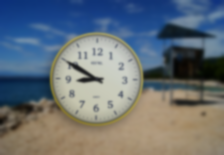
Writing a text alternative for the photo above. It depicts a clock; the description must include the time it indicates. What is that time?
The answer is 8:50
